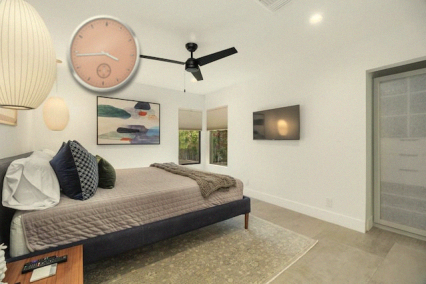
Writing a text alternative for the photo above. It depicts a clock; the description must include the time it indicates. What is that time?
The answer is 3:44
